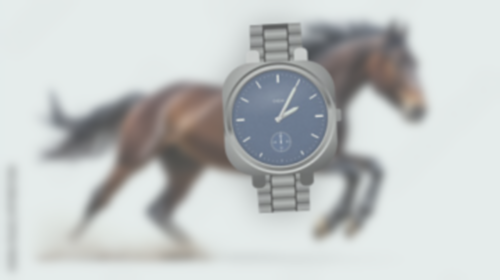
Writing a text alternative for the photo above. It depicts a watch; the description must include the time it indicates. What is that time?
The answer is 2:05
